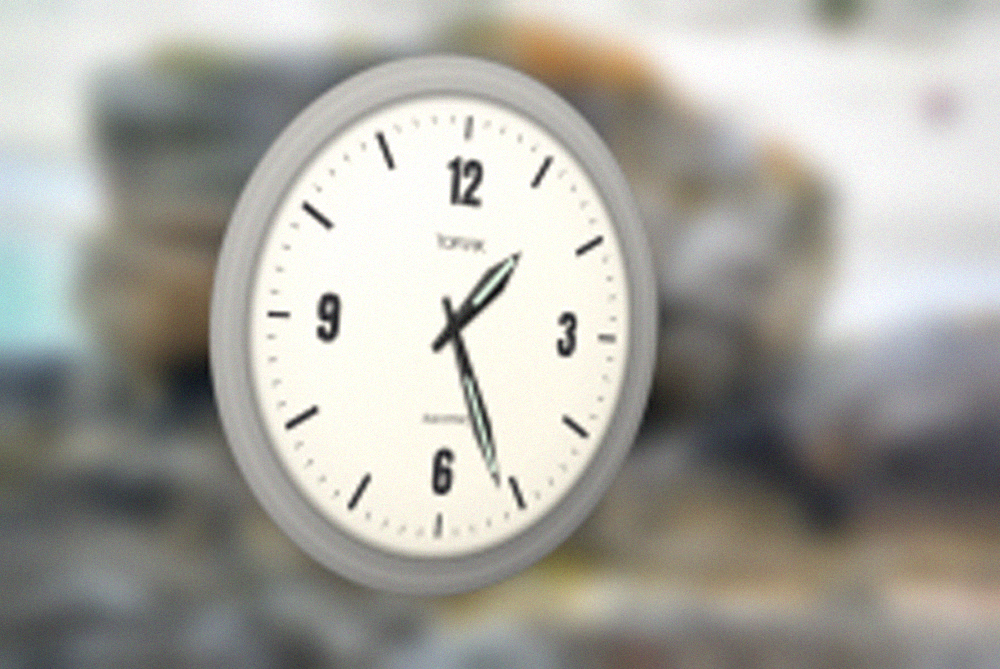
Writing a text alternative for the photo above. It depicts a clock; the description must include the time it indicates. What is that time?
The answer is 1:26
